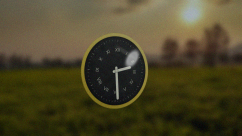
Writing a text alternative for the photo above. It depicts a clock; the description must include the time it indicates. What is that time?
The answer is 2:29
